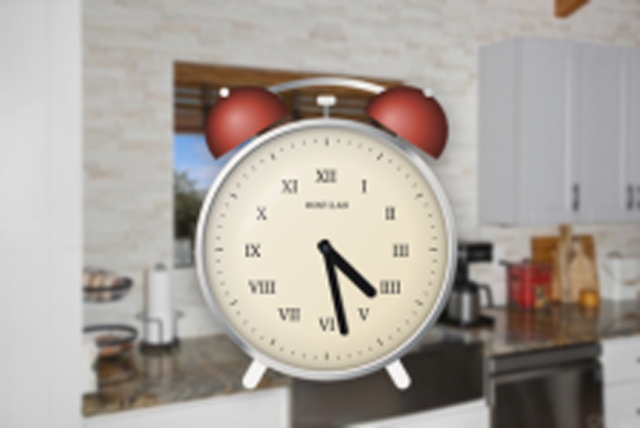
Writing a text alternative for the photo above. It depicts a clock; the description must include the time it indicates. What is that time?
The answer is 4:28
